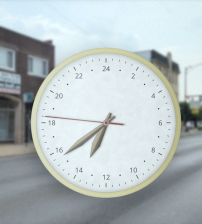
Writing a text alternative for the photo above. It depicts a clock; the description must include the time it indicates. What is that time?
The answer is 13:38:46
